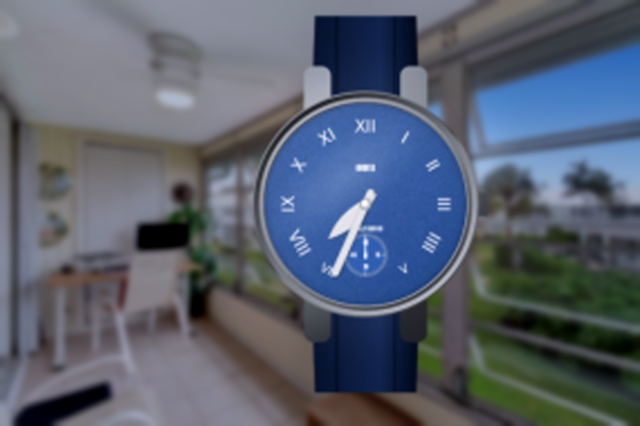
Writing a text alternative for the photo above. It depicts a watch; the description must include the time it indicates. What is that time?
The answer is 7:34
